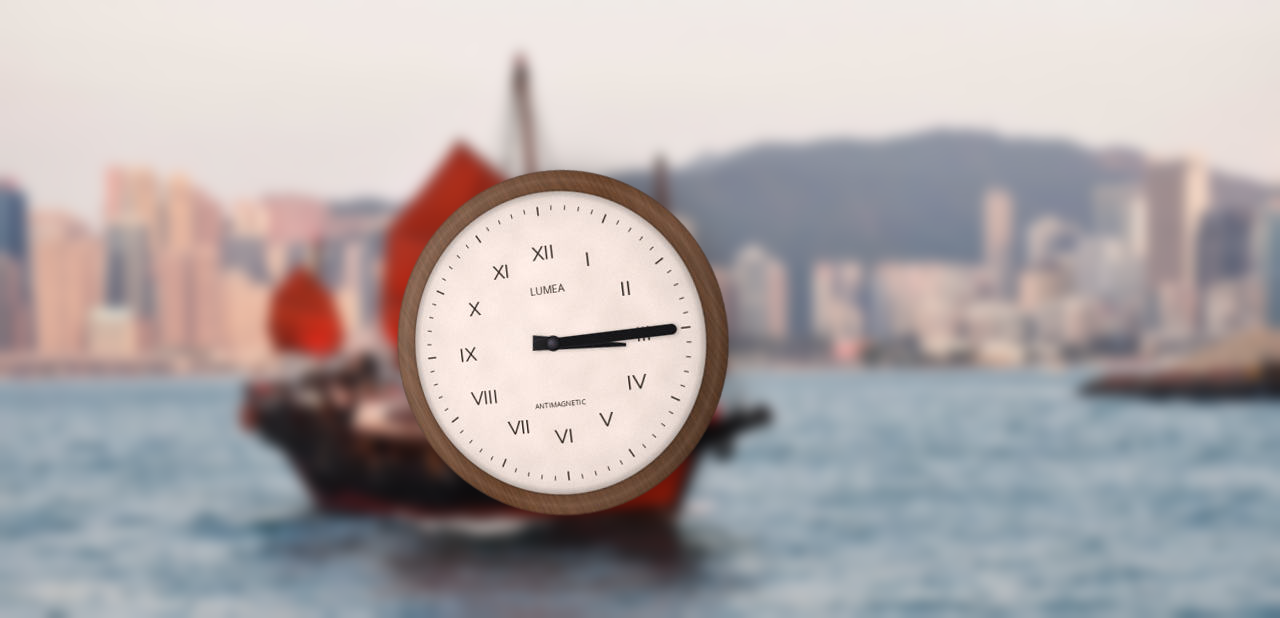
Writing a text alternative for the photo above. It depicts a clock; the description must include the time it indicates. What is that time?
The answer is 3:15
